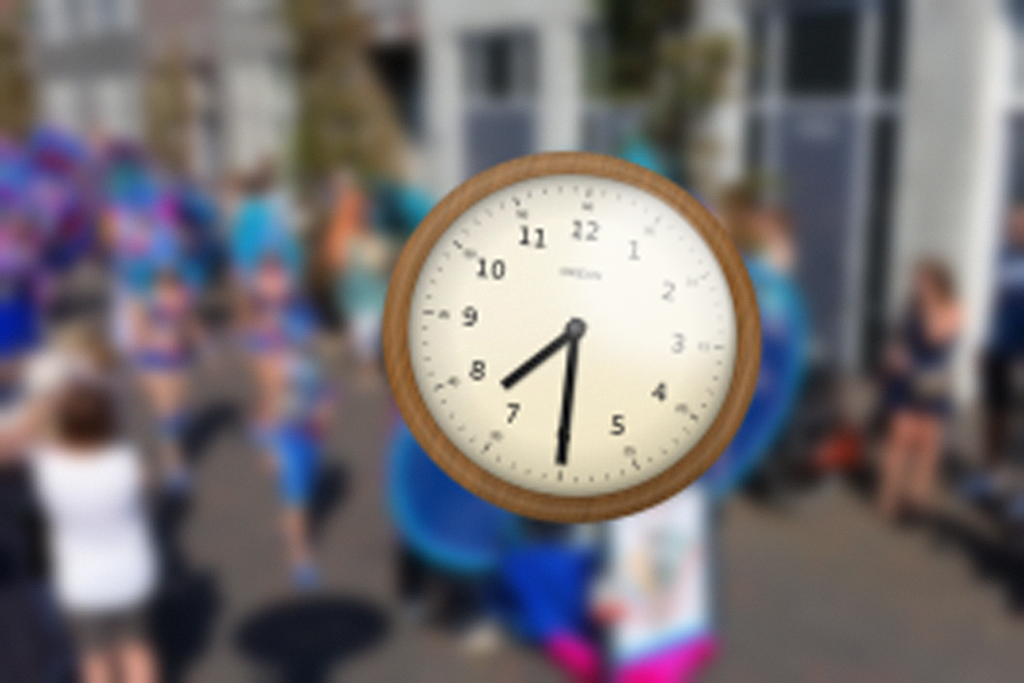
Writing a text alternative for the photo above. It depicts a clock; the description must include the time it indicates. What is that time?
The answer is 7:30
